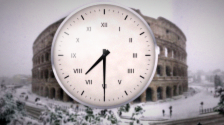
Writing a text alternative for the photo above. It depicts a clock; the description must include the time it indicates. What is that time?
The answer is 7:30
